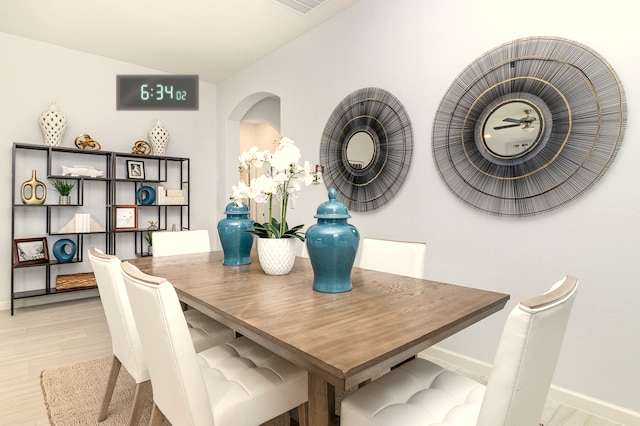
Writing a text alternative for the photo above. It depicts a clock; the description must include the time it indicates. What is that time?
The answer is 6:34
